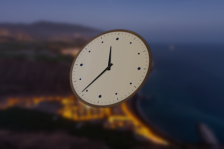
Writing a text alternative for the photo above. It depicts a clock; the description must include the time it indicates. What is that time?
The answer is 11:36
